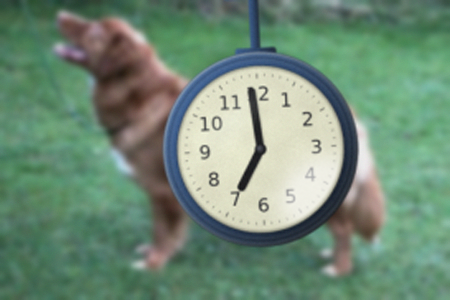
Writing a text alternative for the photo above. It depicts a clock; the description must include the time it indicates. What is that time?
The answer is 6:59
